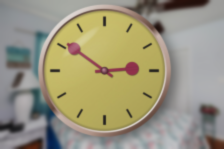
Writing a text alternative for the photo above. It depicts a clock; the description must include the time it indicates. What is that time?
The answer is 2:51
